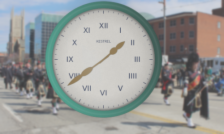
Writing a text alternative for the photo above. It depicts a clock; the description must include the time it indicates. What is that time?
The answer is 1:39
